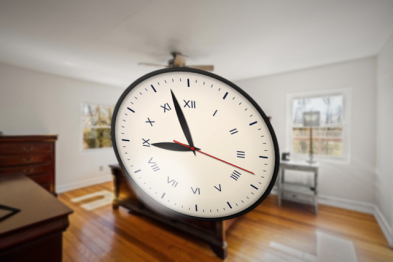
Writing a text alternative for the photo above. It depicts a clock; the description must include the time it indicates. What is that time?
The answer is 8:57:18
